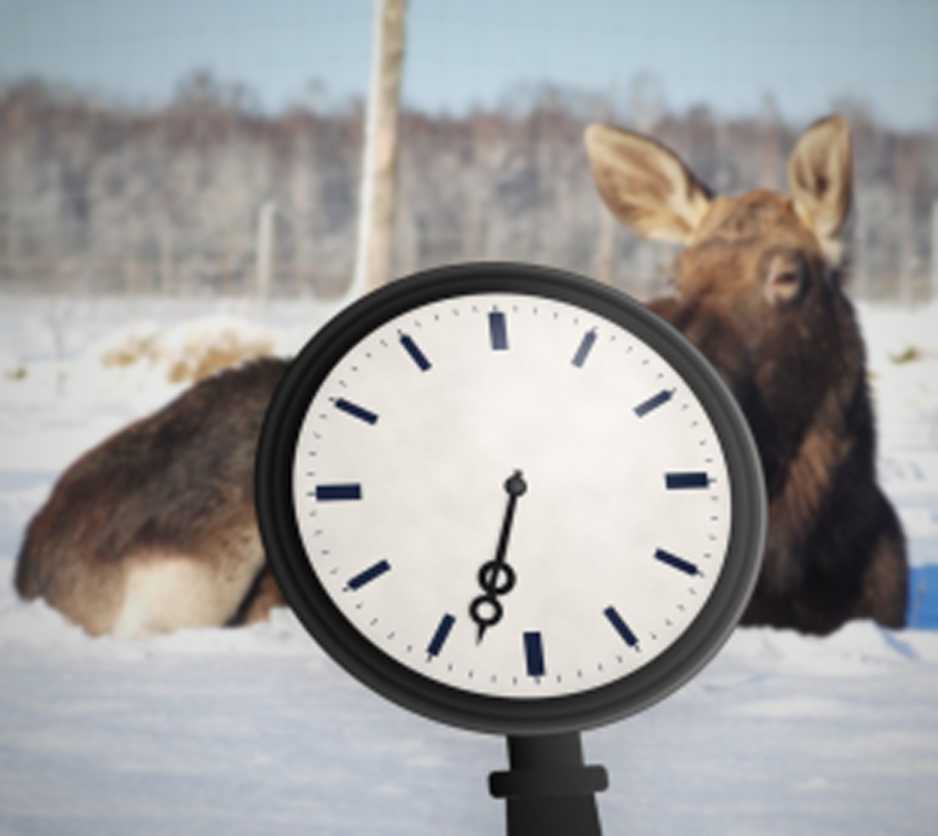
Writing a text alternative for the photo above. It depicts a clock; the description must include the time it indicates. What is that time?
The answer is 6:33
